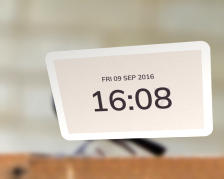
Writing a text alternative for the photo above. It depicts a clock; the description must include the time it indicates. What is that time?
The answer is 16:08
